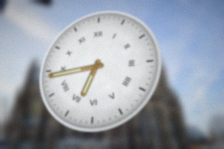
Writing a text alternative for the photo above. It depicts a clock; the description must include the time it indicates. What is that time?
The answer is 6:44
